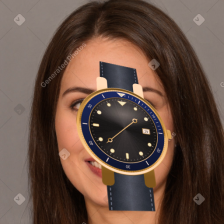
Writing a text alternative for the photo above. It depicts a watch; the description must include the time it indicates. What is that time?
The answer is 1:38
